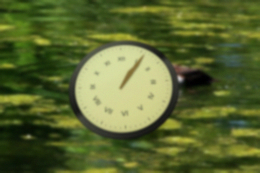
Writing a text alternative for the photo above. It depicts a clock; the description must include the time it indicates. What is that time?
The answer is 1:06
